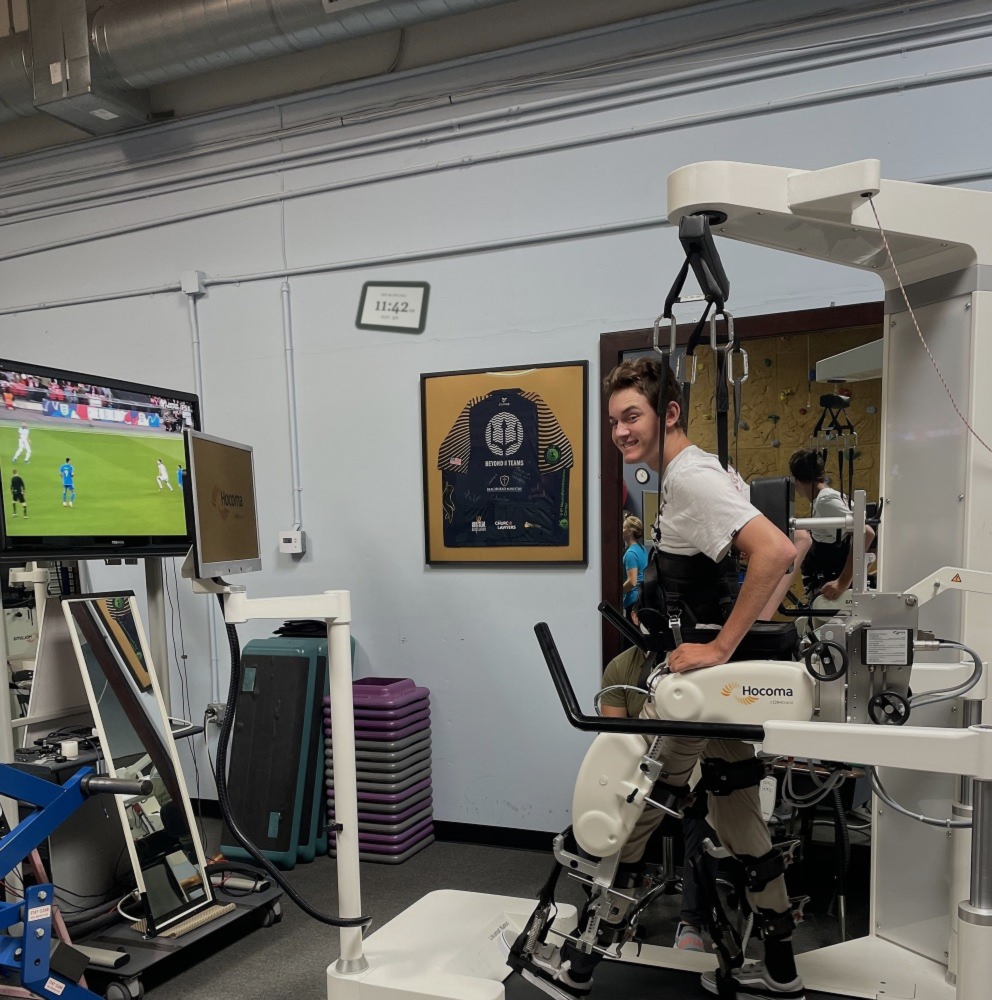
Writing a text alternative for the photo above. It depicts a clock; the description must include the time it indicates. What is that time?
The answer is 11:42
